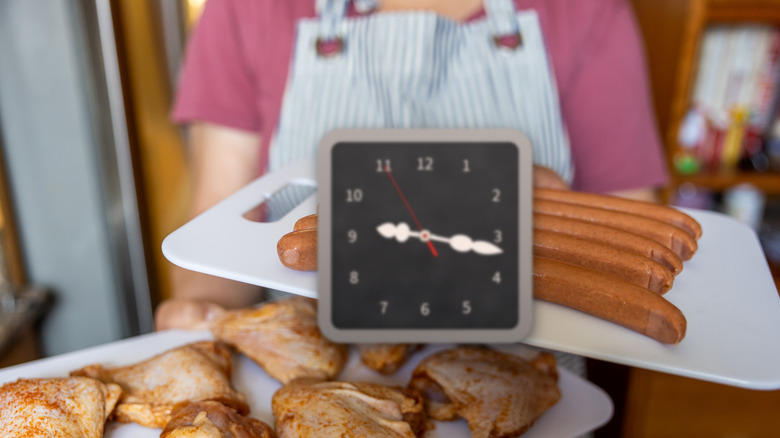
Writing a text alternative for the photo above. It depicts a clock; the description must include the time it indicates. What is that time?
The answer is 9:16:55
